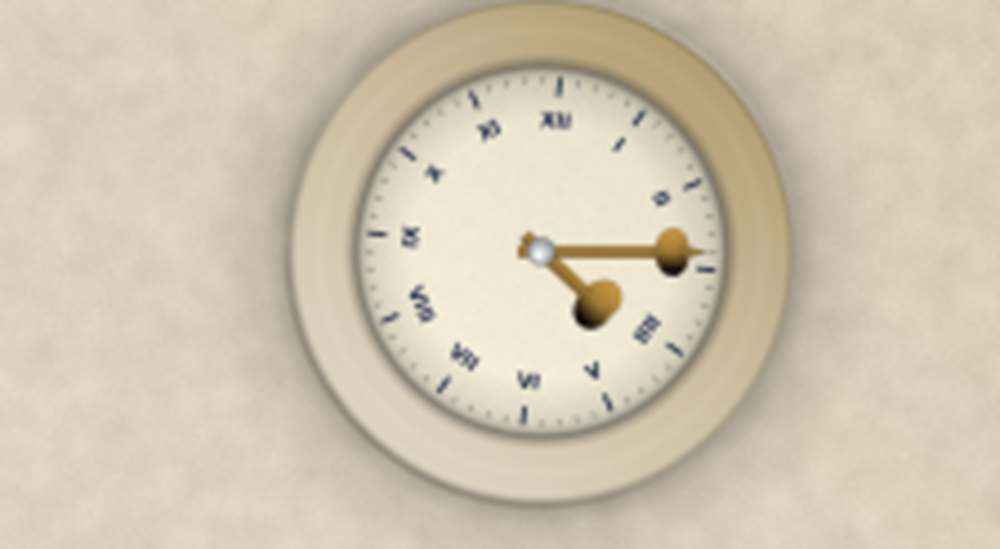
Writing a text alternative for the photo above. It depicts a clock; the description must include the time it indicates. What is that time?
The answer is 4:14
